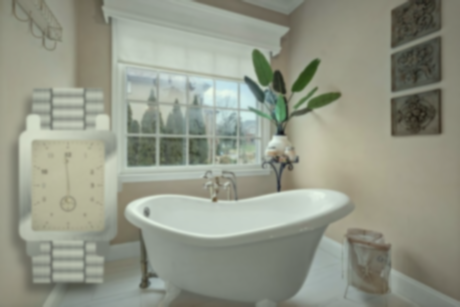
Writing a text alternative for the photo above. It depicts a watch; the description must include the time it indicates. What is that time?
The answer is 5:59
